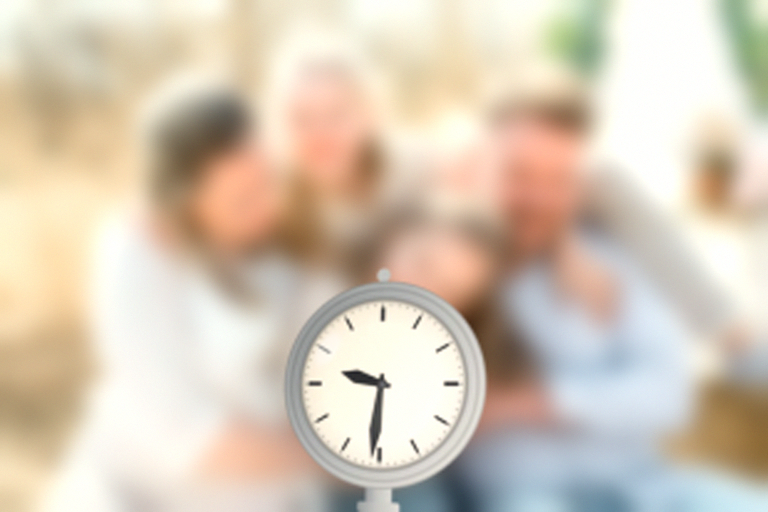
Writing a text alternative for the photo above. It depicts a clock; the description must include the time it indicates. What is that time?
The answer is 9:31
